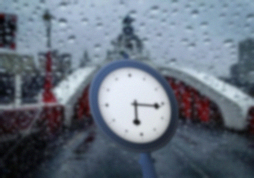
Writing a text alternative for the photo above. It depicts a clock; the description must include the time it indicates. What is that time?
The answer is 6:16
